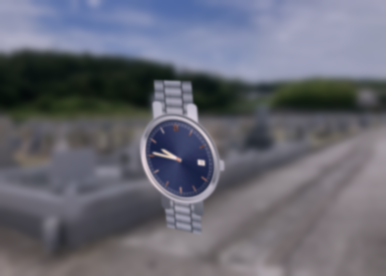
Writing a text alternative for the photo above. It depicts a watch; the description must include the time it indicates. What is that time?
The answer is 9:46
